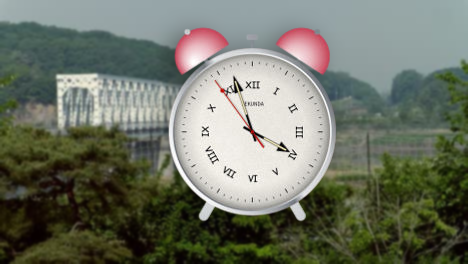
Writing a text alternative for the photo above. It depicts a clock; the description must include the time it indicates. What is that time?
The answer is 3:56:54
